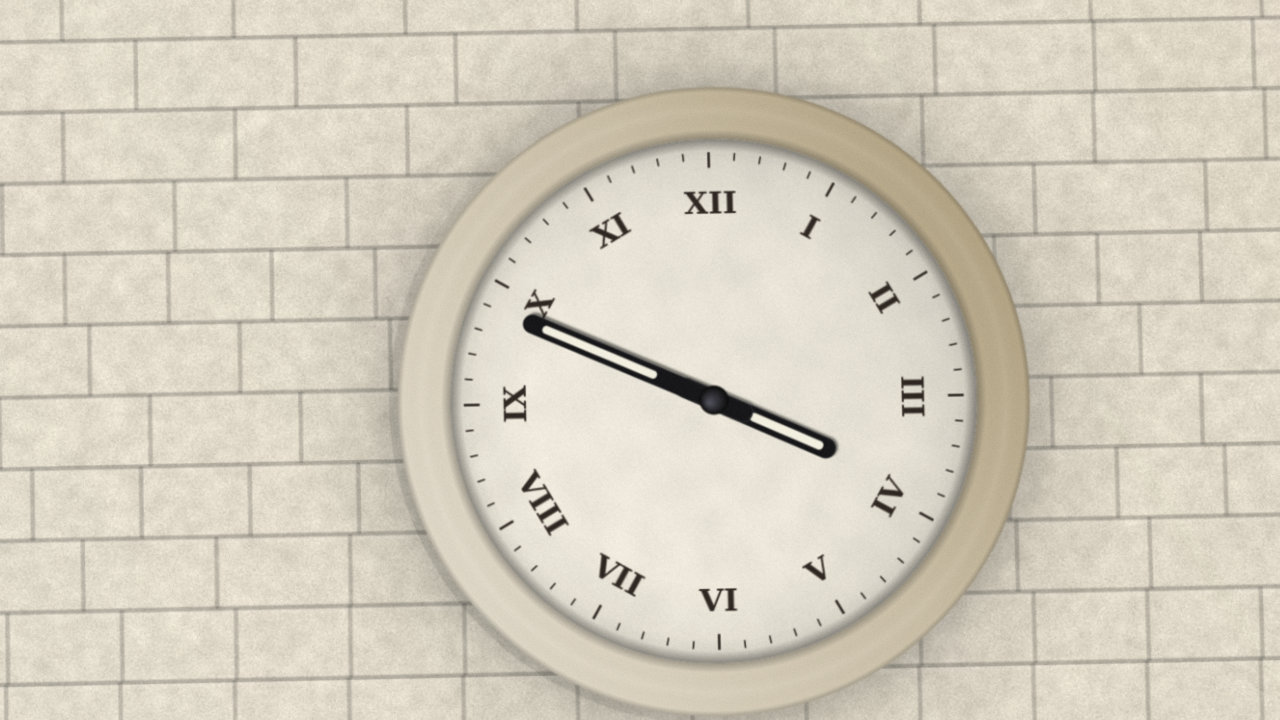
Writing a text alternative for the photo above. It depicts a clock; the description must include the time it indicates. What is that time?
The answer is 3:49
